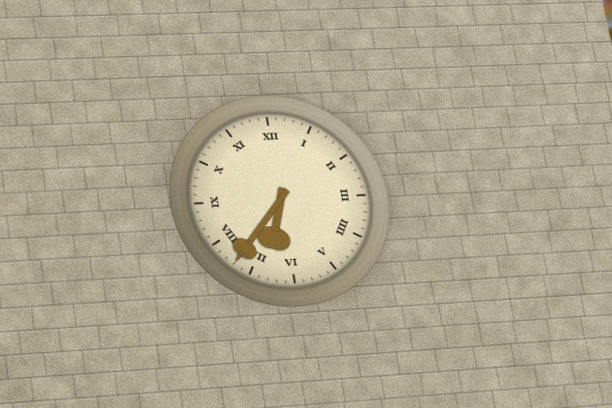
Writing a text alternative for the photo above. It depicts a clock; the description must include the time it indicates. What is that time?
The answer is 6:37
